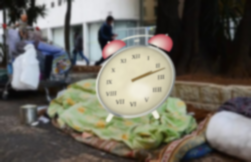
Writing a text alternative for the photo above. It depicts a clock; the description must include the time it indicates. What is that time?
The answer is 2:12
